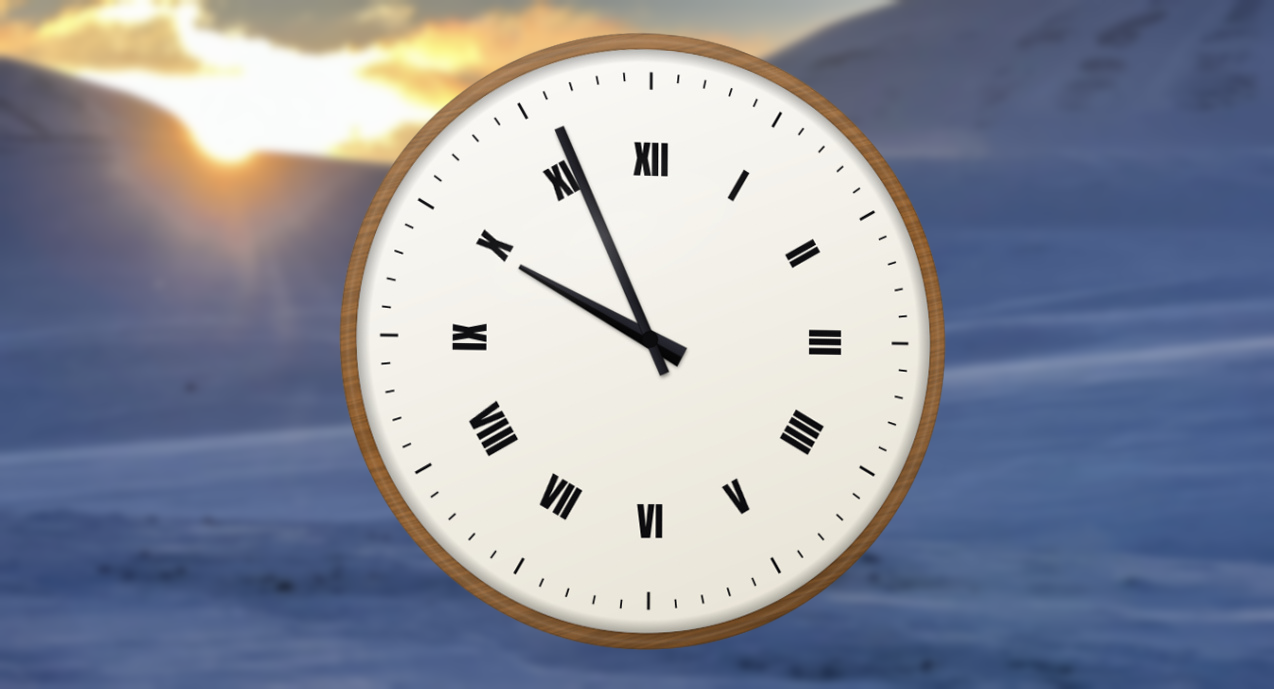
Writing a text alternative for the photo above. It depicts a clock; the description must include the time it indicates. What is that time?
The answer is 9:56
